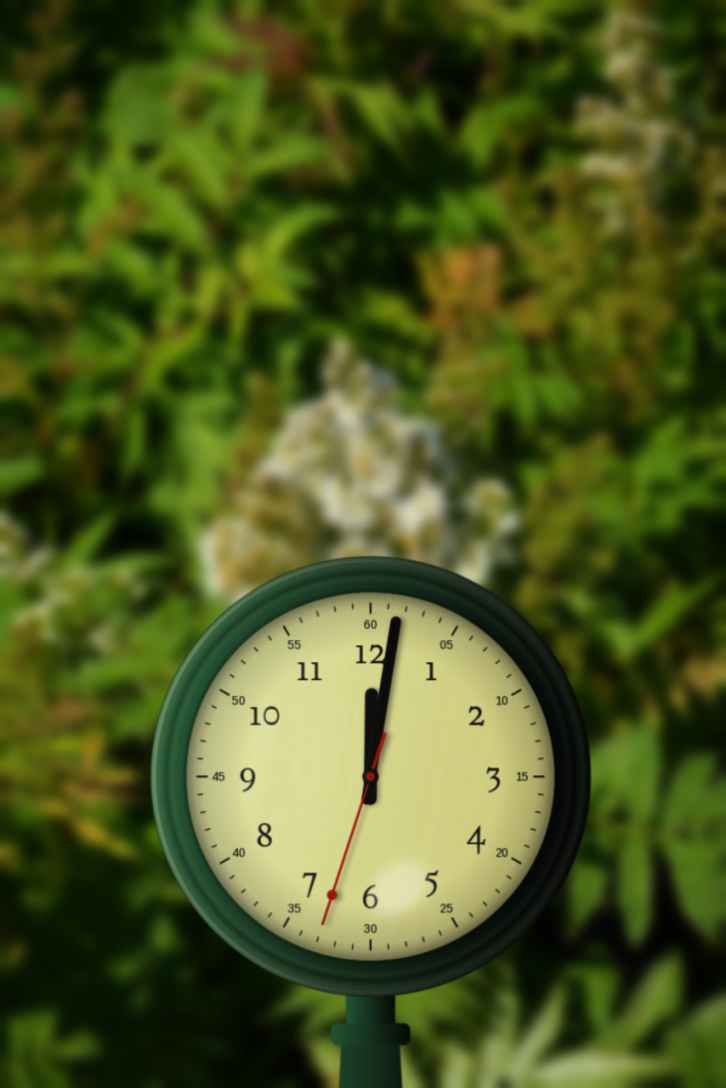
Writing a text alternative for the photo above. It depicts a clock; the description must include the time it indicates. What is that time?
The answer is 12:01:33
